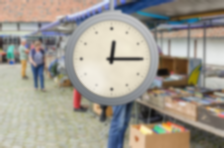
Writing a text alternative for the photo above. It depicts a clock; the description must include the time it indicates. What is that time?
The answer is 12:15
